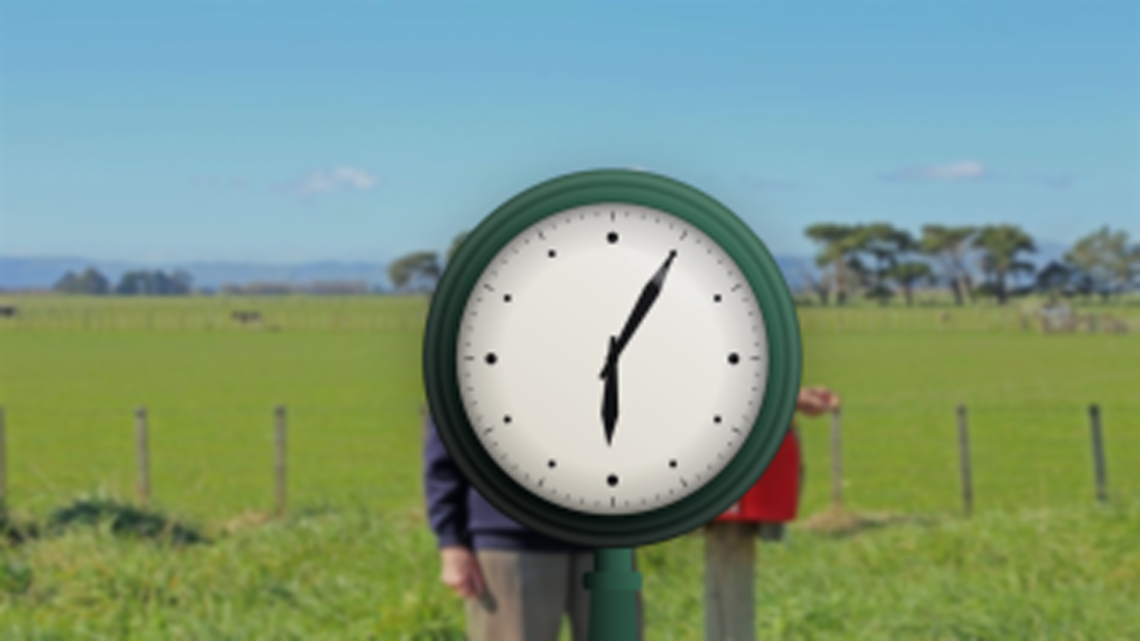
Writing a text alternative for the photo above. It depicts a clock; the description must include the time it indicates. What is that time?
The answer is 6:05
